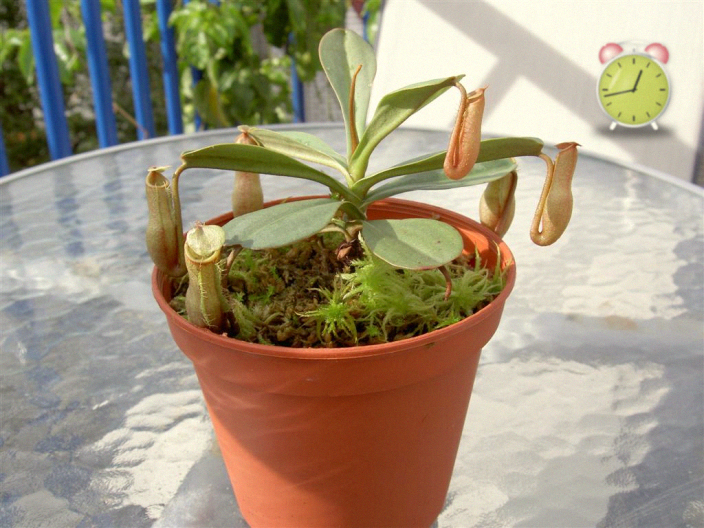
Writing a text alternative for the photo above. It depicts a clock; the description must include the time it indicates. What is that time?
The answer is 12:43
